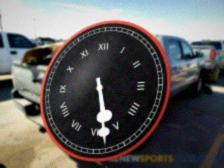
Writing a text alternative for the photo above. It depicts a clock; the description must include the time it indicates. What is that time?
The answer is 5:28
